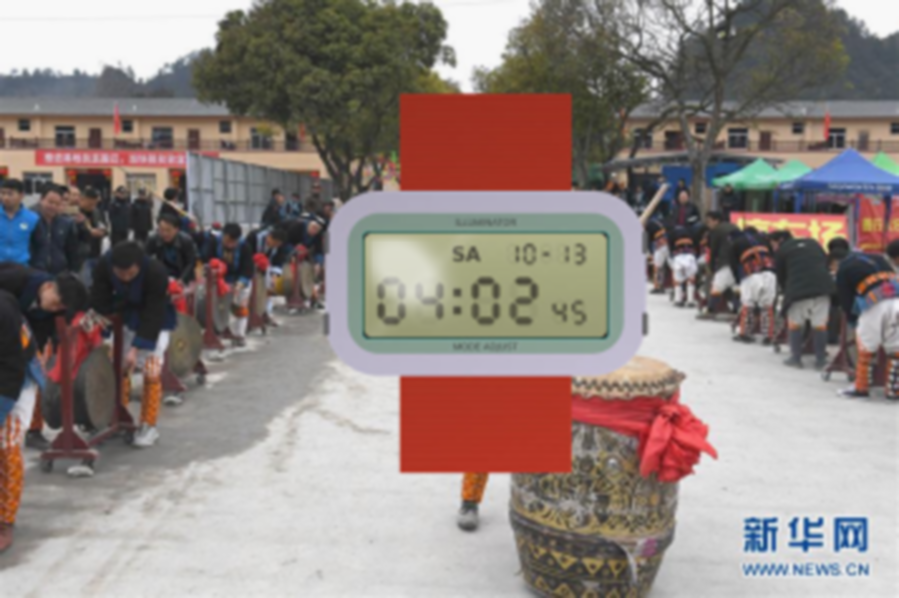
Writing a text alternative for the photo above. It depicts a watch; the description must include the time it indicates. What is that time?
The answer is 4:02:45
